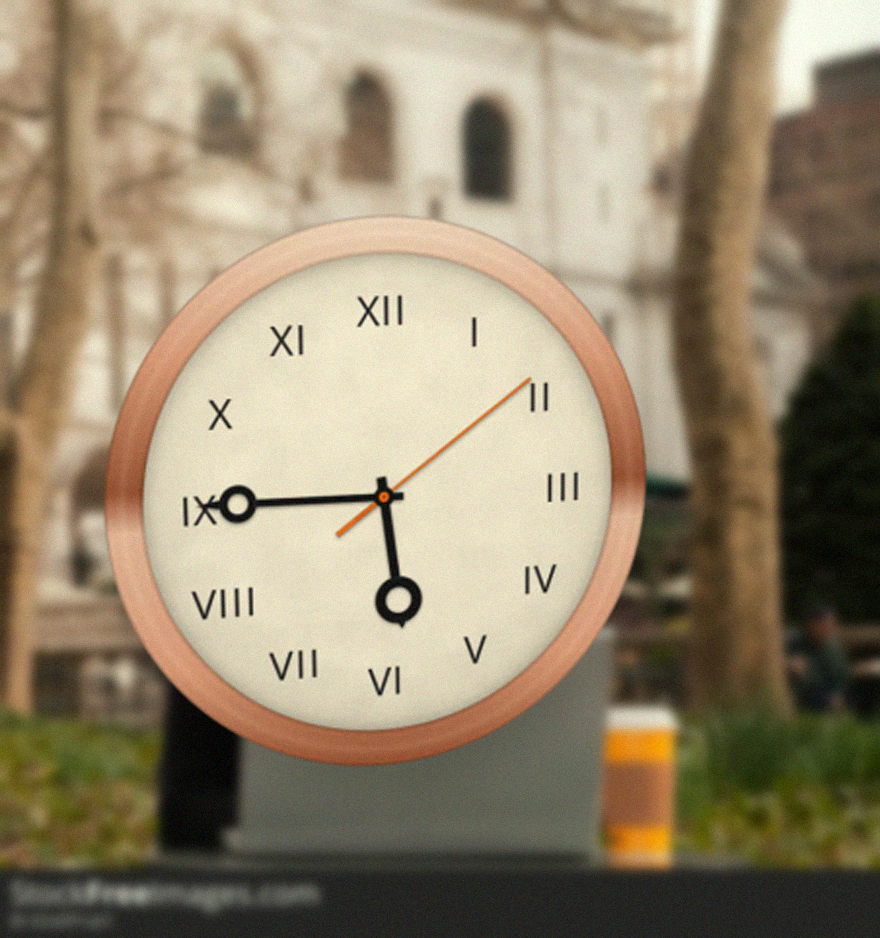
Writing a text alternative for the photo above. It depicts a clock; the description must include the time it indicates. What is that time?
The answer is 5:45:09
